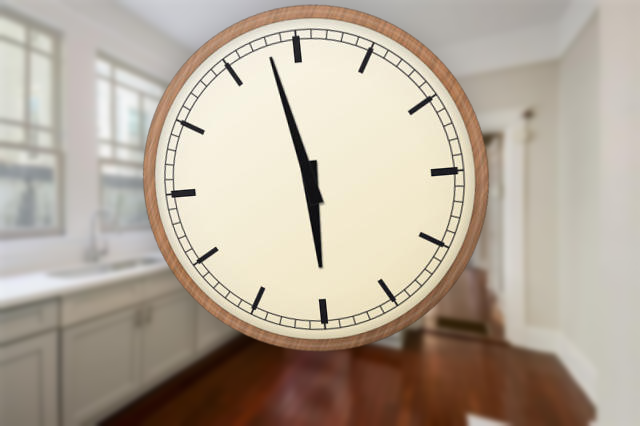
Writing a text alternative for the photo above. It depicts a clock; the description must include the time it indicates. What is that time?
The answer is 5:58
